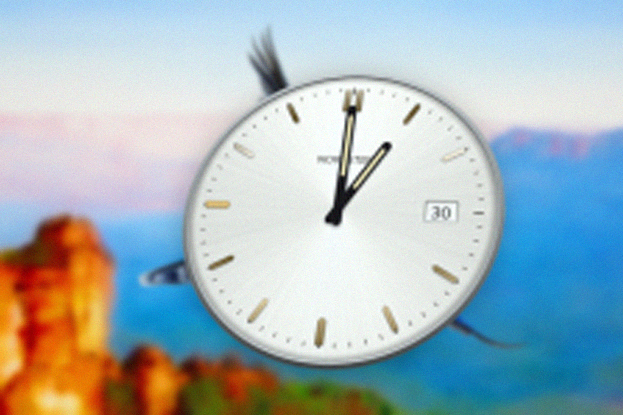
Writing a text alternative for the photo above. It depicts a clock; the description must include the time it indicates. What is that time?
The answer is 1:00
